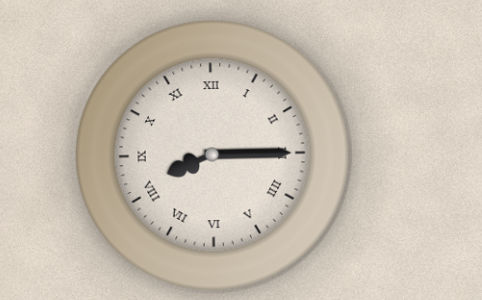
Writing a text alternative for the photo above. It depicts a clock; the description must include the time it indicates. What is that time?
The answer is 8:15
